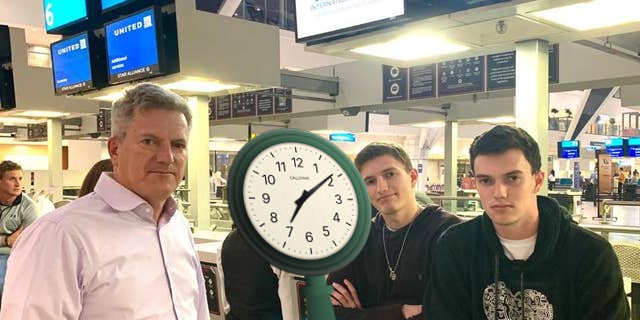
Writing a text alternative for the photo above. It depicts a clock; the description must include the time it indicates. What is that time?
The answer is 7:09
